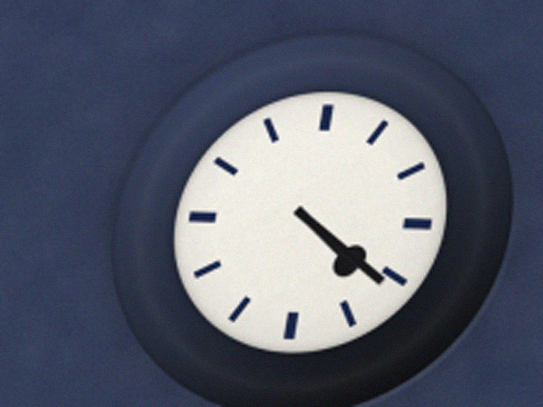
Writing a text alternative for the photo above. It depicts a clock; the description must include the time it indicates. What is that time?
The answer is 4:21
